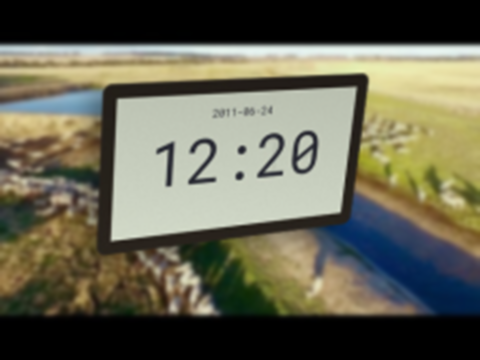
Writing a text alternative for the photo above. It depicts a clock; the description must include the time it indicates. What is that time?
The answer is 12:20
